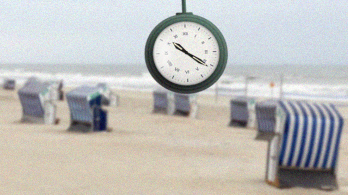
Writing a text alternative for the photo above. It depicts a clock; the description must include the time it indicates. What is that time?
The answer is 10:21
